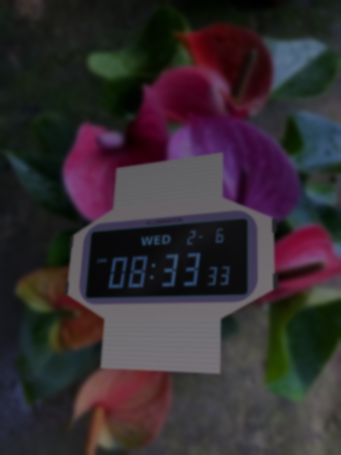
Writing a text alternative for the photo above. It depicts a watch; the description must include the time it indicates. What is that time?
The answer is 8:33:33
